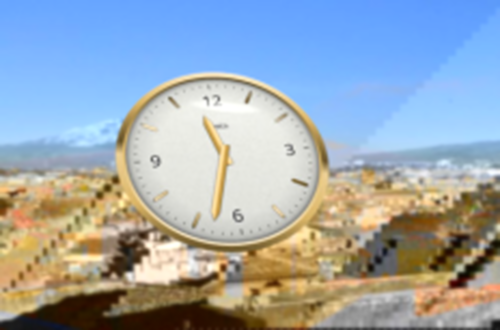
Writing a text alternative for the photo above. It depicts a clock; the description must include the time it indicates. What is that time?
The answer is 11:33
